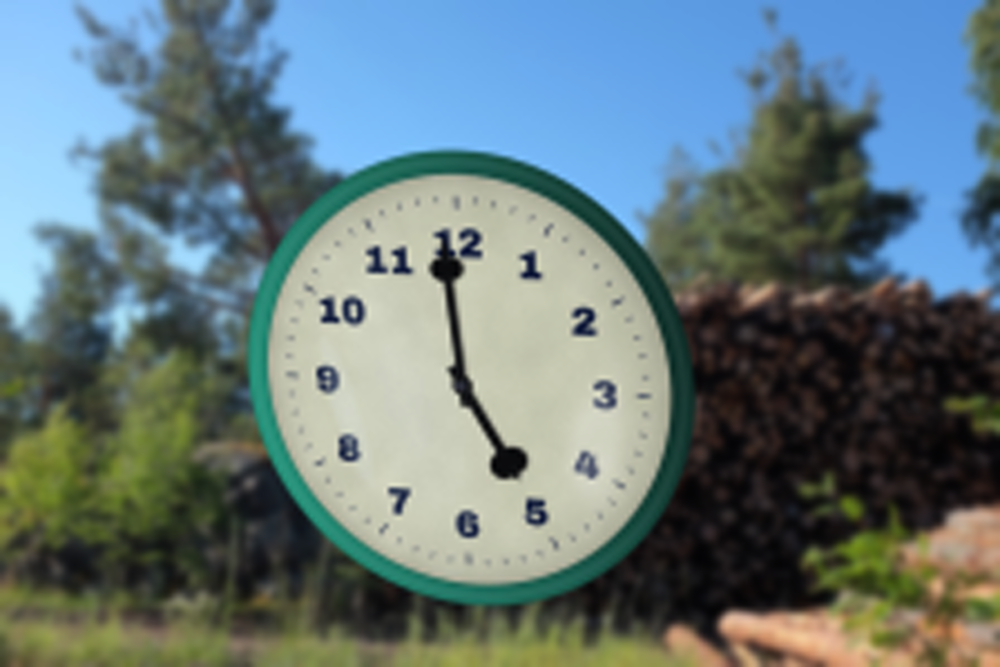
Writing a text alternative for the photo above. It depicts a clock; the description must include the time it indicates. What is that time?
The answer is 4:59
